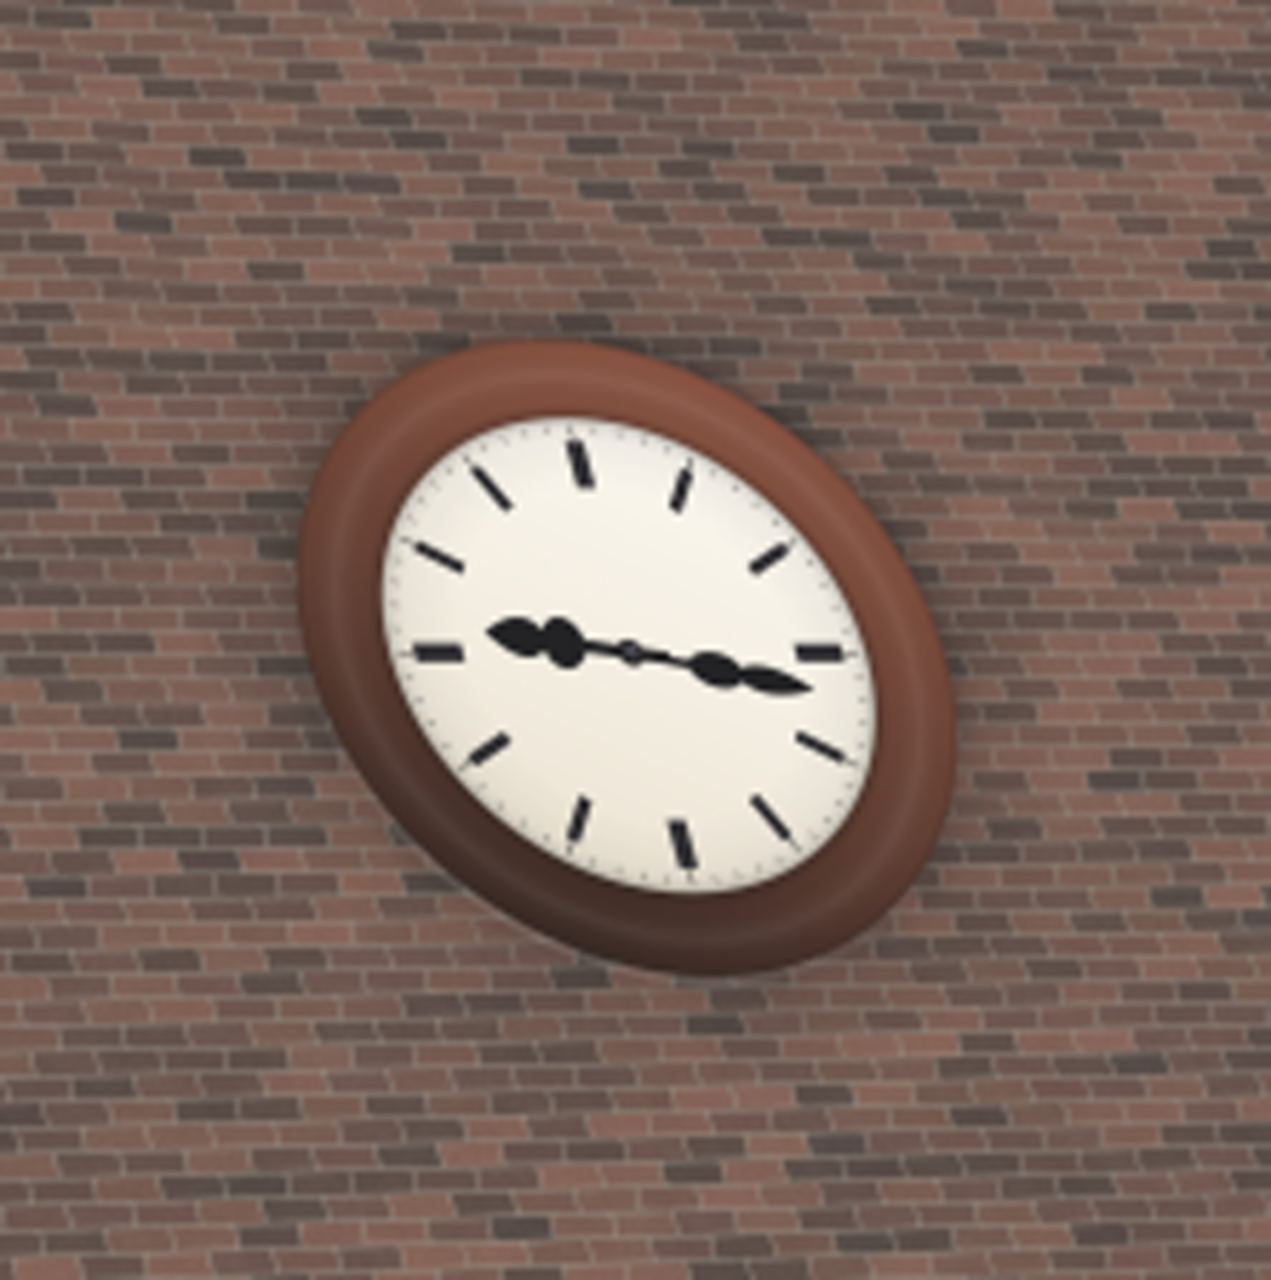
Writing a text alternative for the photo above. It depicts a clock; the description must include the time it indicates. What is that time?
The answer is 9:17
